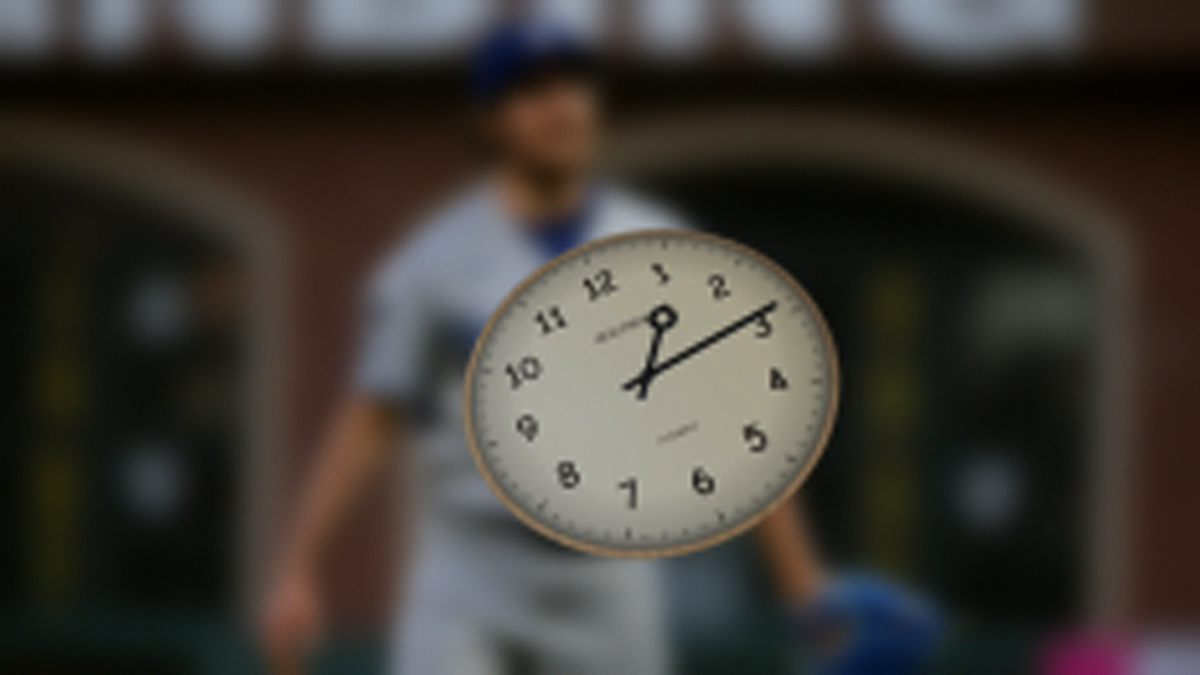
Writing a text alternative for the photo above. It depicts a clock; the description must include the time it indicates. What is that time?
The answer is 1:14
